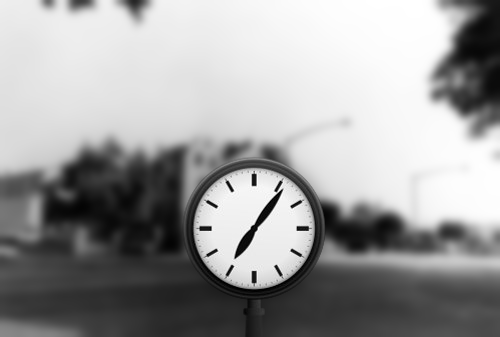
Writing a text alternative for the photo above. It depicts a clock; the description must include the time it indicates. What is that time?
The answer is 7:06
